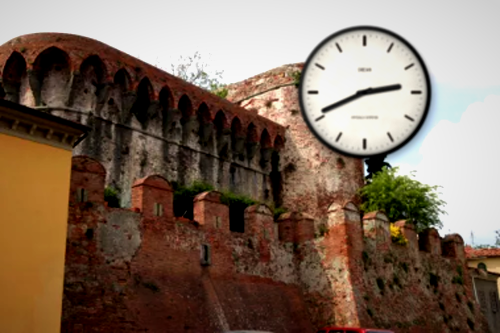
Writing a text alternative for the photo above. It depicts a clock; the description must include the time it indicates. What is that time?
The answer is 2:41
